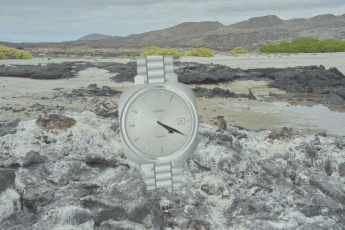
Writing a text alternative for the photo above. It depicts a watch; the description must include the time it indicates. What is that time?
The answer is 4:20
